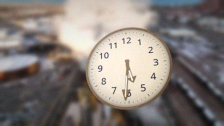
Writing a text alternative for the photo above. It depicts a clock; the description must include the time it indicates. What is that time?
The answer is 5:31
